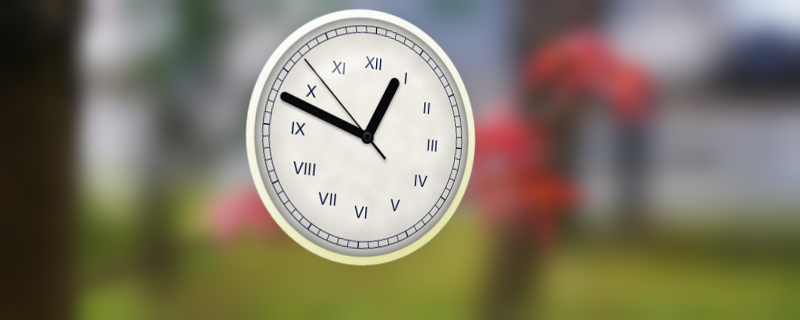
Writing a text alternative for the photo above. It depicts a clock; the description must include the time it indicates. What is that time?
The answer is 12:47:52
